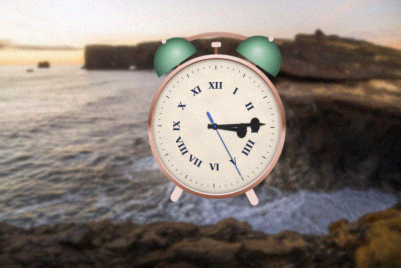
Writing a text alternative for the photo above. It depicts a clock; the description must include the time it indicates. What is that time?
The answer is 3:14:25
